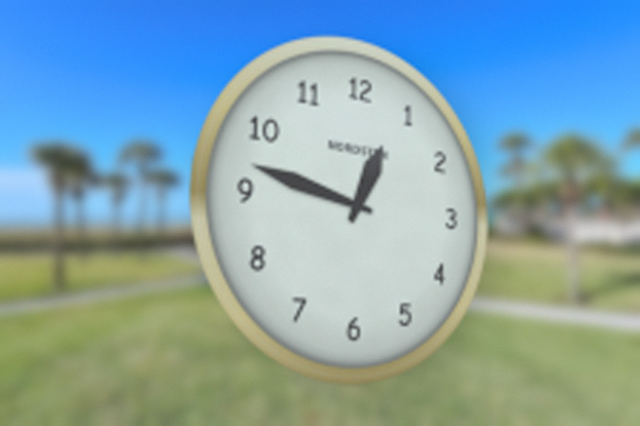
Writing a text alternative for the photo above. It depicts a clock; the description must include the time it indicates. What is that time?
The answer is 12:47
